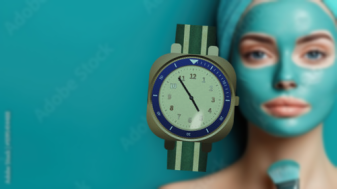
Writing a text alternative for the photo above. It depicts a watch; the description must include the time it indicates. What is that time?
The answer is 4:54
